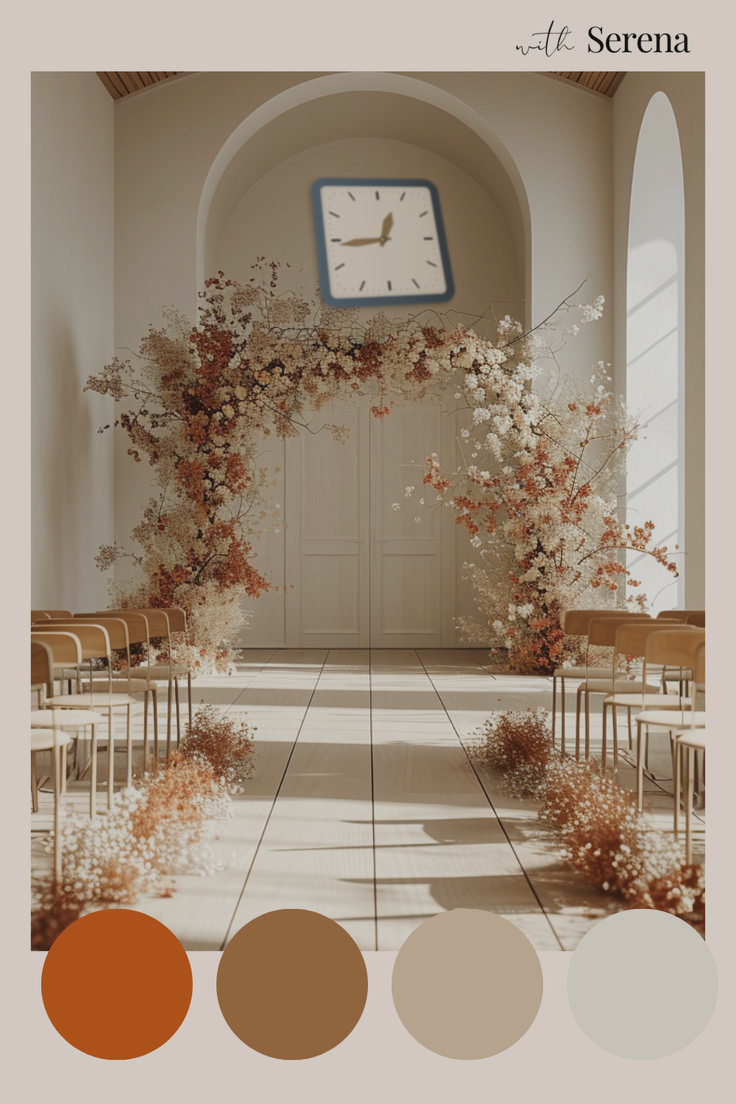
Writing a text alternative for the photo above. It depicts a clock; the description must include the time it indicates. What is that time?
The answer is 12:44
